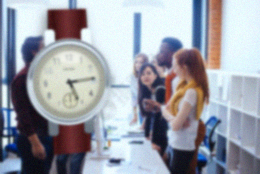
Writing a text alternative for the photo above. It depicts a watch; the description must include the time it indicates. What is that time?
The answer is 5:14
